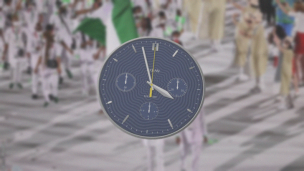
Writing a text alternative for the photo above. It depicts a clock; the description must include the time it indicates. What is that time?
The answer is 3:57
